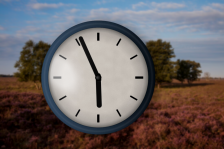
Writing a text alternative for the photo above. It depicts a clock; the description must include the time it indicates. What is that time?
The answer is 5:56
